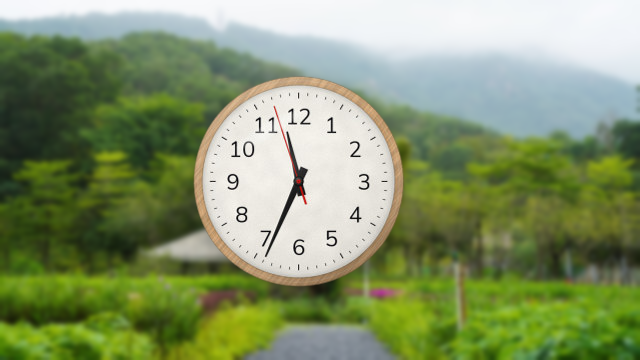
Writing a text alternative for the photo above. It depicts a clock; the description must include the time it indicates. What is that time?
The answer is 11:33:57
